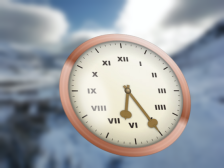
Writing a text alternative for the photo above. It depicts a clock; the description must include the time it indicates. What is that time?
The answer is 6:25
